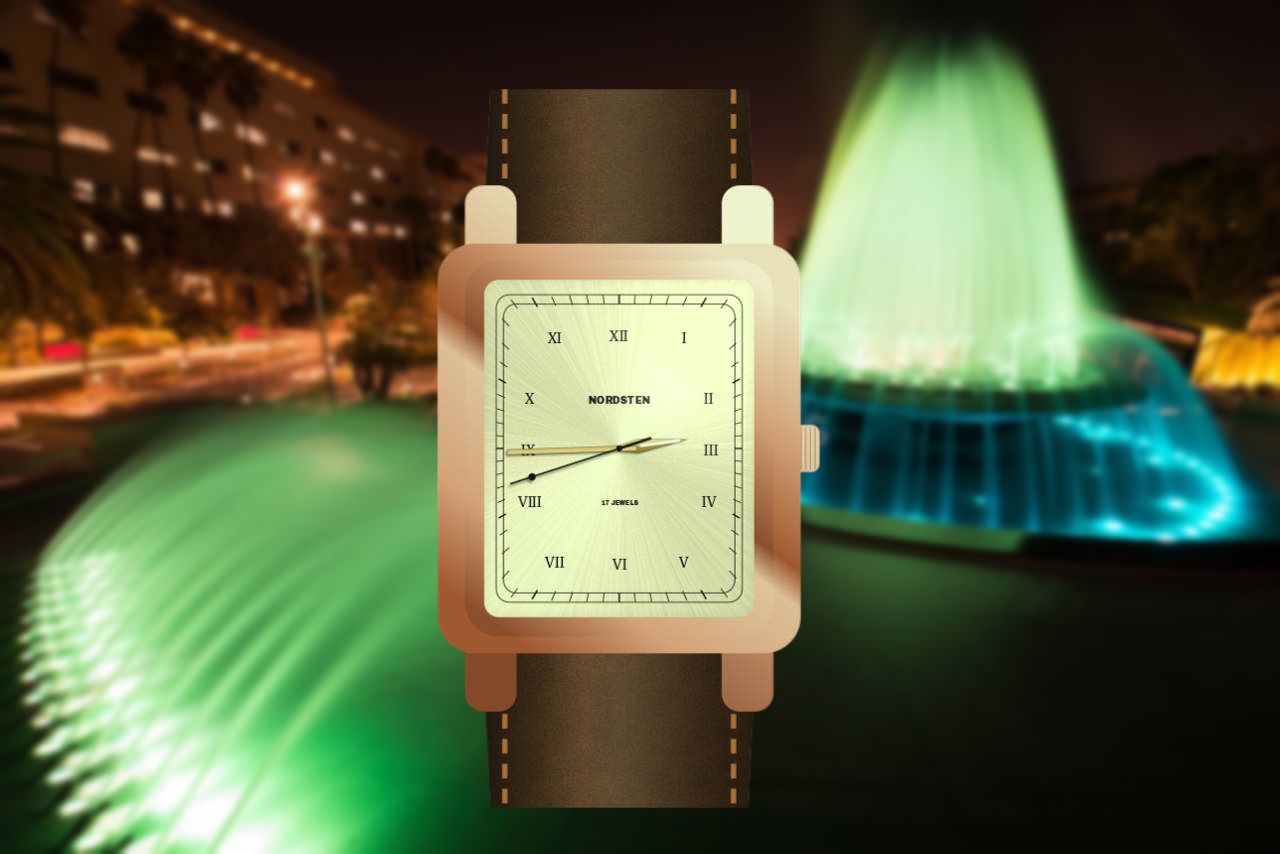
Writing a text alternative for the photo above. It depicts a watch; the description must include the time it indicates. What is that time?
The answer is 2:44:42
